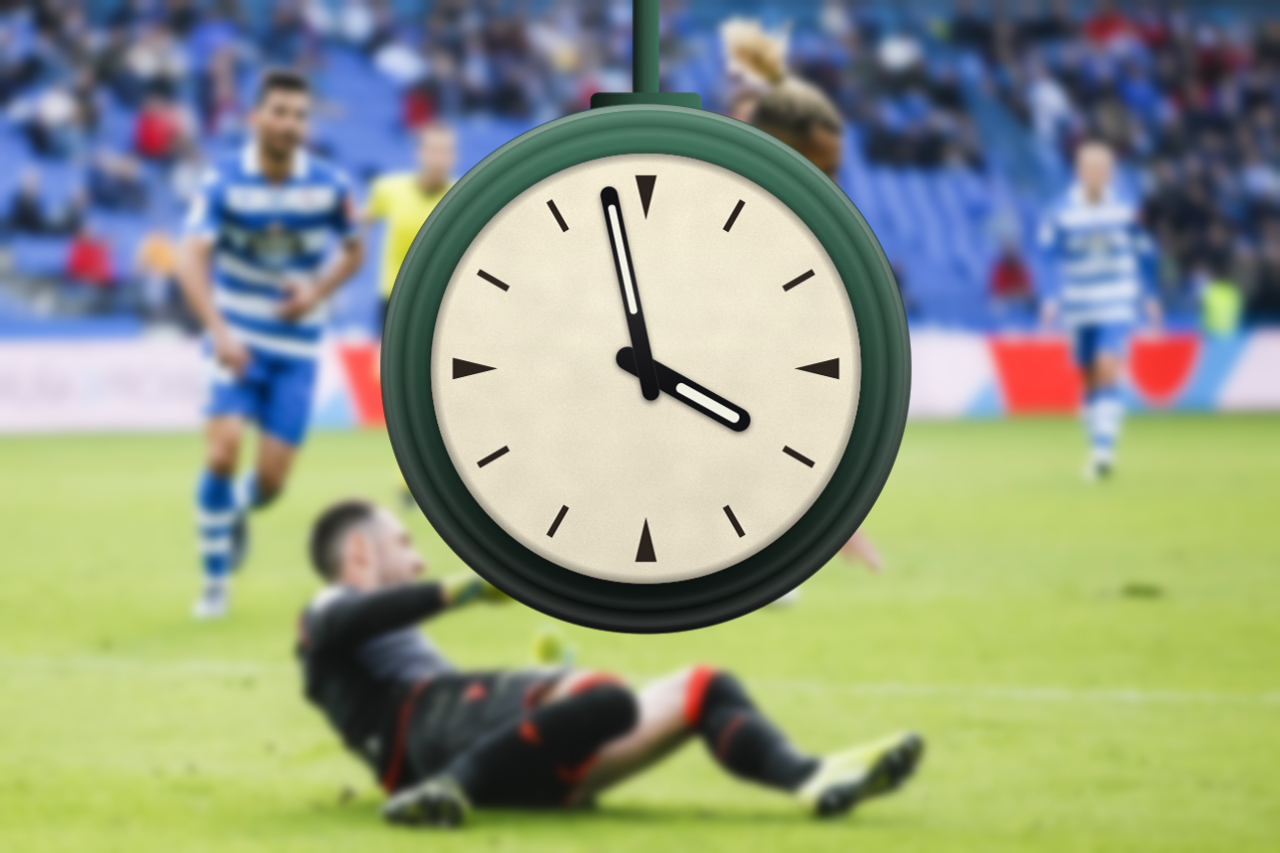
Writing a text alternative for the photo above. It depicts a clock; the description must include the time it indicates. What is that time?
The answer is 3:58
